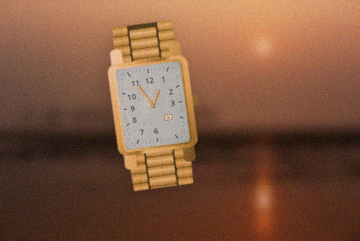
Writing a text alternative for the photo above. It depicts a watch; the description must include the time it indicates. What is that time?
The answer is 12:55
